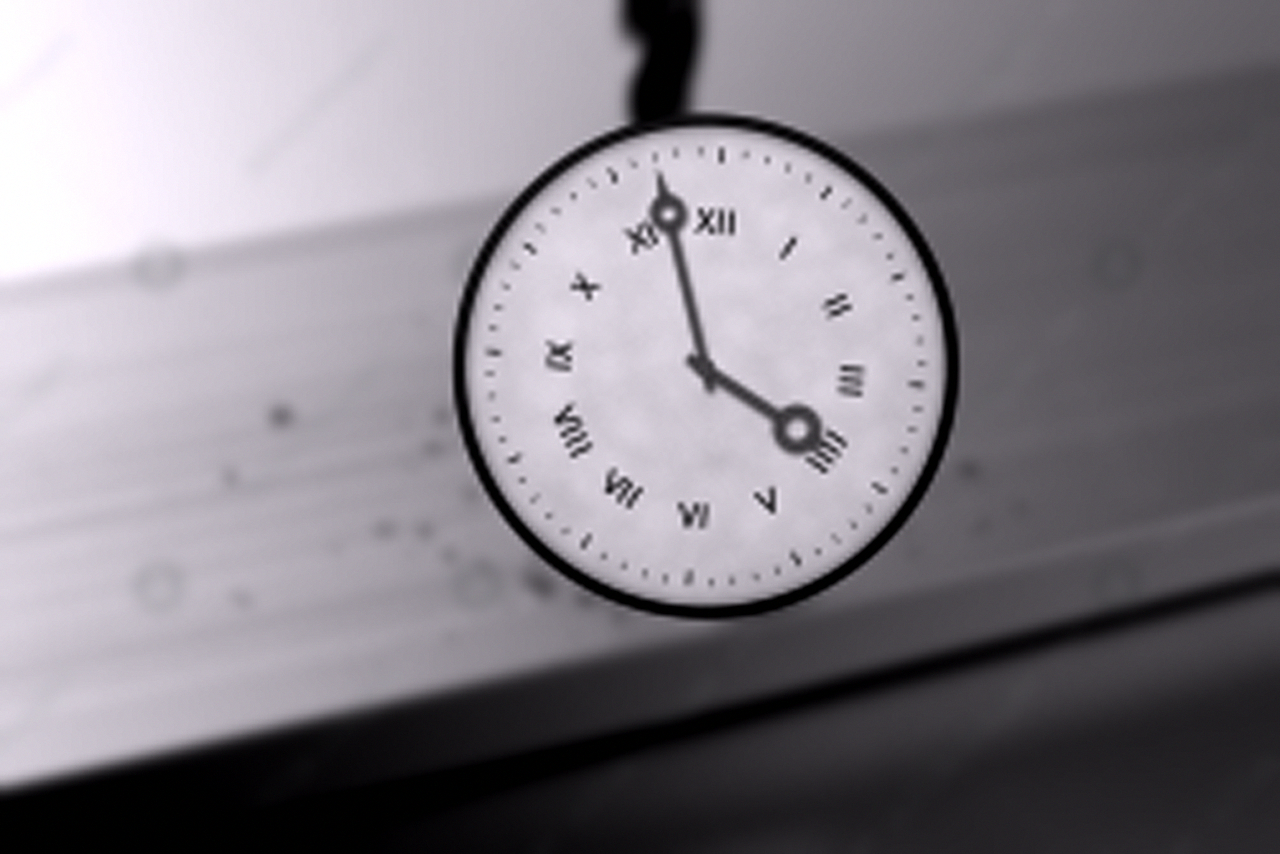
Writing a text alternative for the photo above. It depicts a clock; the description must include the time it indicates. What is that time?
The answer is 3:57
